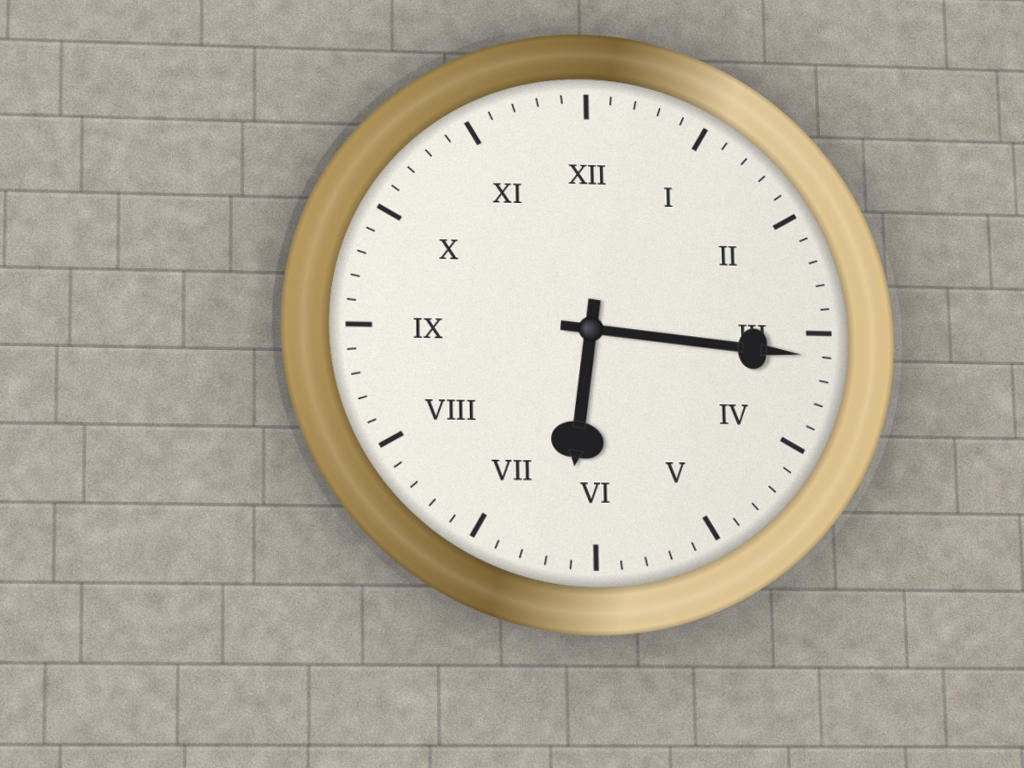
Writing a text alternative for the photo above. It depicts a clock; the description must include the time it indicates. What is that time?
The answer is 6:16
